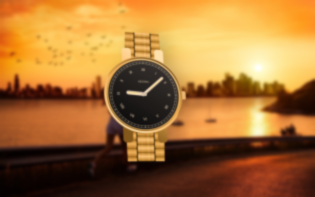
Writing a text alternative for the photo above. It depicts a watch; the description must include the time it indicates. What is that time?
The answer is 9:08
